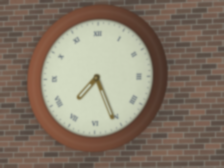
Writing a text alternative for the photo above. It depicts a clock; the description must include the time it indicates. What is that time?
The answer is 7:26
